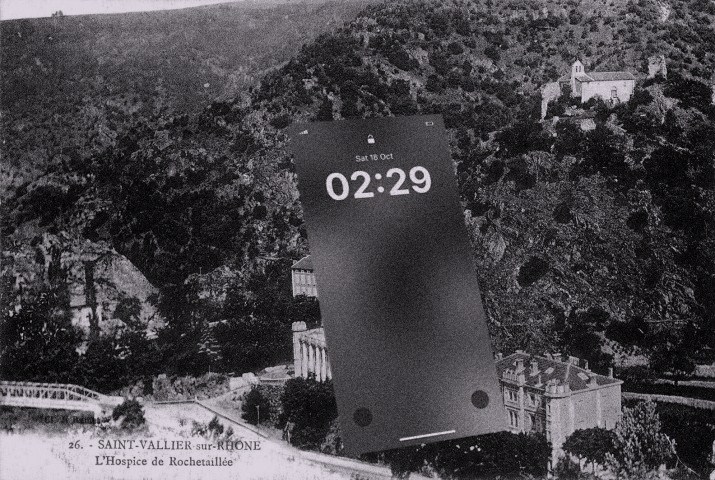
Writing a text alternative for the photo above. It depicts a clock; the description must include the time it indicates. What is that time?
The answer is 2:29
